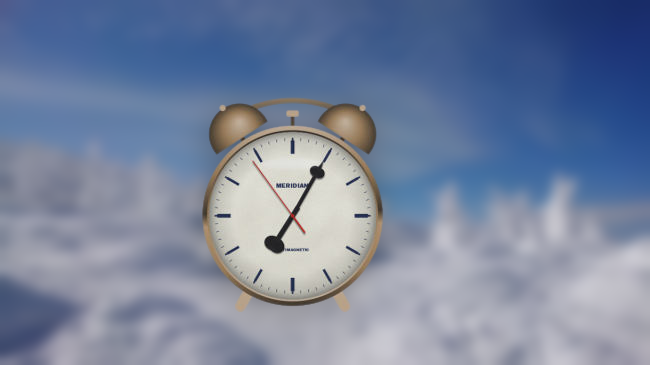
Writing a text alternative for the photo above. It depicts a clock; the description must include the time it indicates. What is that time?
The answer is 7:04:54
